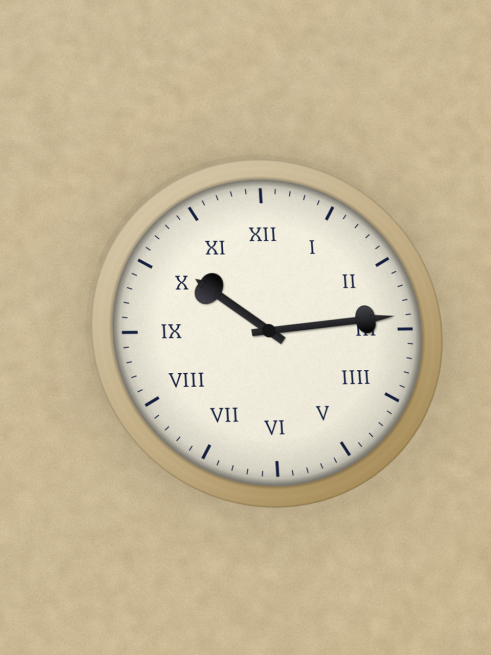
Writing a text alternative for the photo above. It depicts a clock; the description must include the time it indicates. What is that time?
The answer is 10:14
